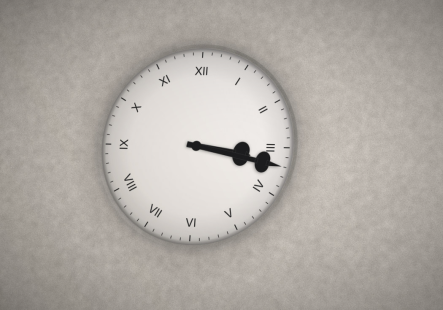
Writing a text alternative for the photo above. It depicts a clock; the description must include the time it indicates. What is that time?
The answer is 3:17
